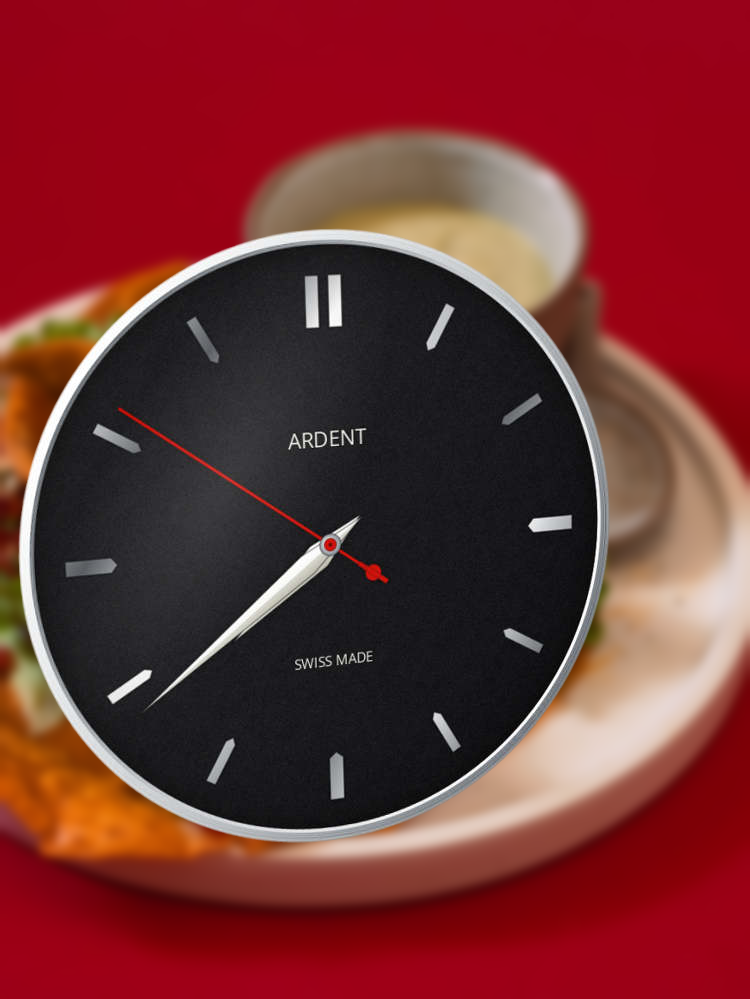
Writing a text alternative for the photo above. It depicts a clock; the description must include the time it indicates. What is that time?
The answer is 7:38:51
